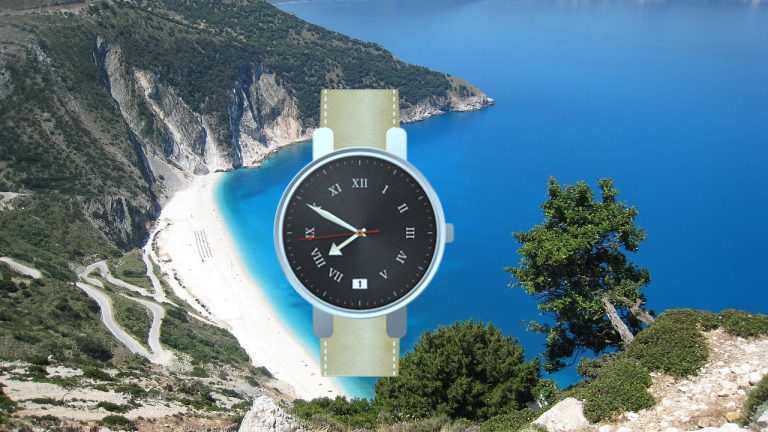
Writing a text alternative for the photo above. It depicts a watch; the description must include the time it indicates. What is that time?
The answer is 7:49:44
